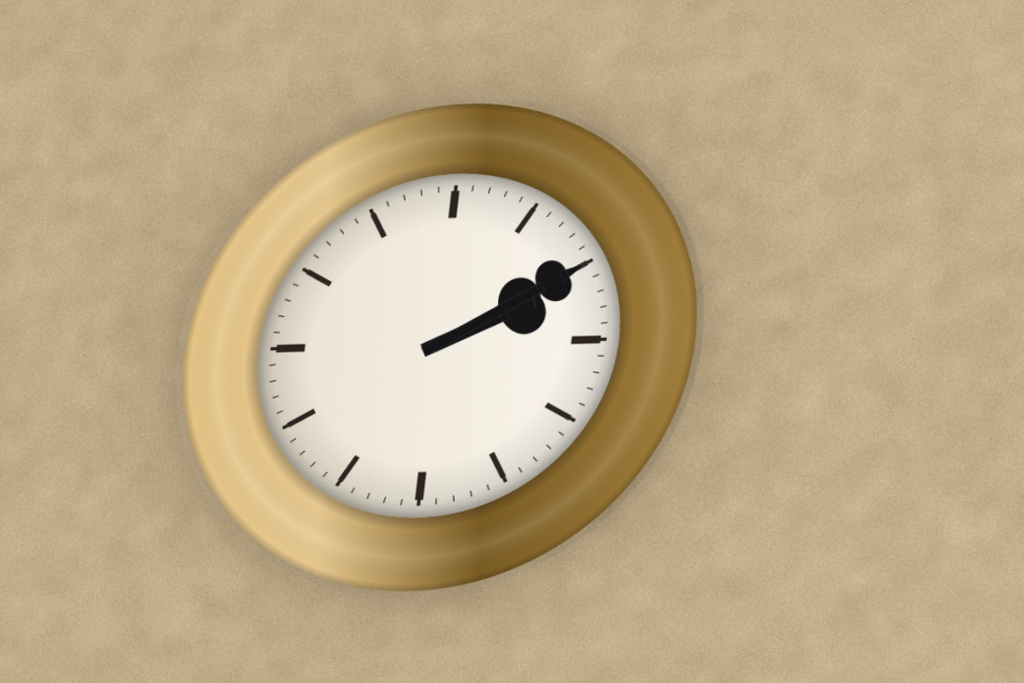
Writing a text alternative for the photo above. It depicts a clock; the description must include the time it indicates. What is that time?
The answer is 2:10
